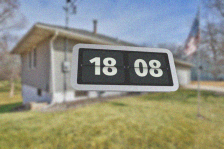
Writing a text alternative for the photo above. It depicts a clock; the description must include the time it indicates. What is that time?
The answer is 18:08
